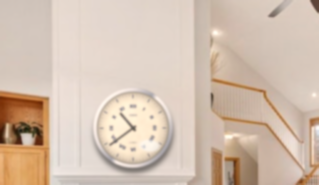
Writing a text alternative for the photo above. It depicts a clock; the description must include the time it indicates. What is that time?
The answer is 10:39
